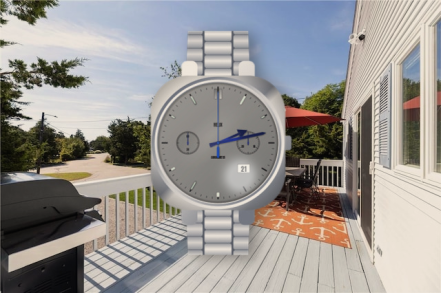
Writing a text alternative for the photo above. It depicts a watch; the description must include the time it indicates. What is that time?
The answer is 2:13
